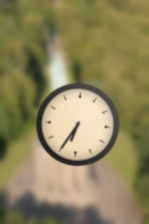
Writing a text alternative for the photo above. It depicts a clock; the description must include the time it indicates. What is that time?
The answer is 6:35
